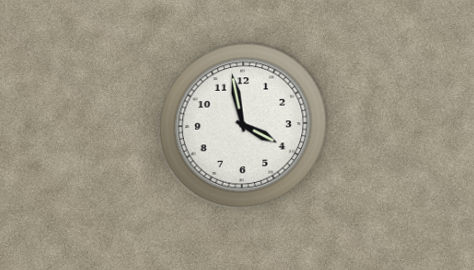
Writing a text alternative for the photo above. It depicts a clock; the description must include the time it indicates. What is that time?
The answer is 3:58
